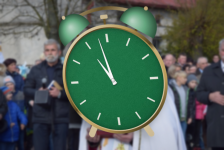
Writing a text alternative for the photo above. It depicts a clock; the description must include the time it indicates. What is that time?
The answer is 10:58
